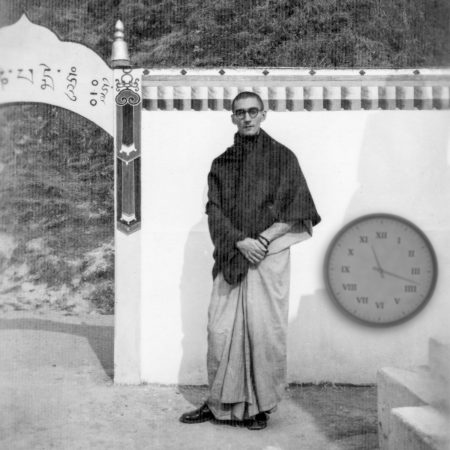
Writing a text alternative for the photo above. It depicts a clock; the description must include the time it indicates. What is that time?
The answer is 11:18
